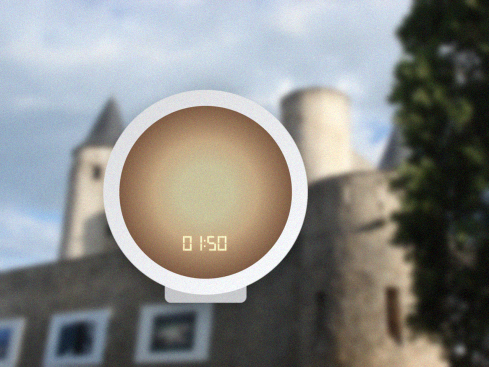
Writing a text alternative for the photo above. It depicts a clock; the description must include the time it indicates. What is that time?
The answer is 1:50
